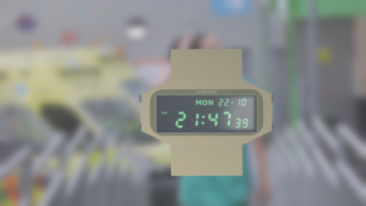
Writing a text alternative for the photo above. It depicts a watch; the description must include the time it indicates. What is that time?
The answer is 21:47:39
